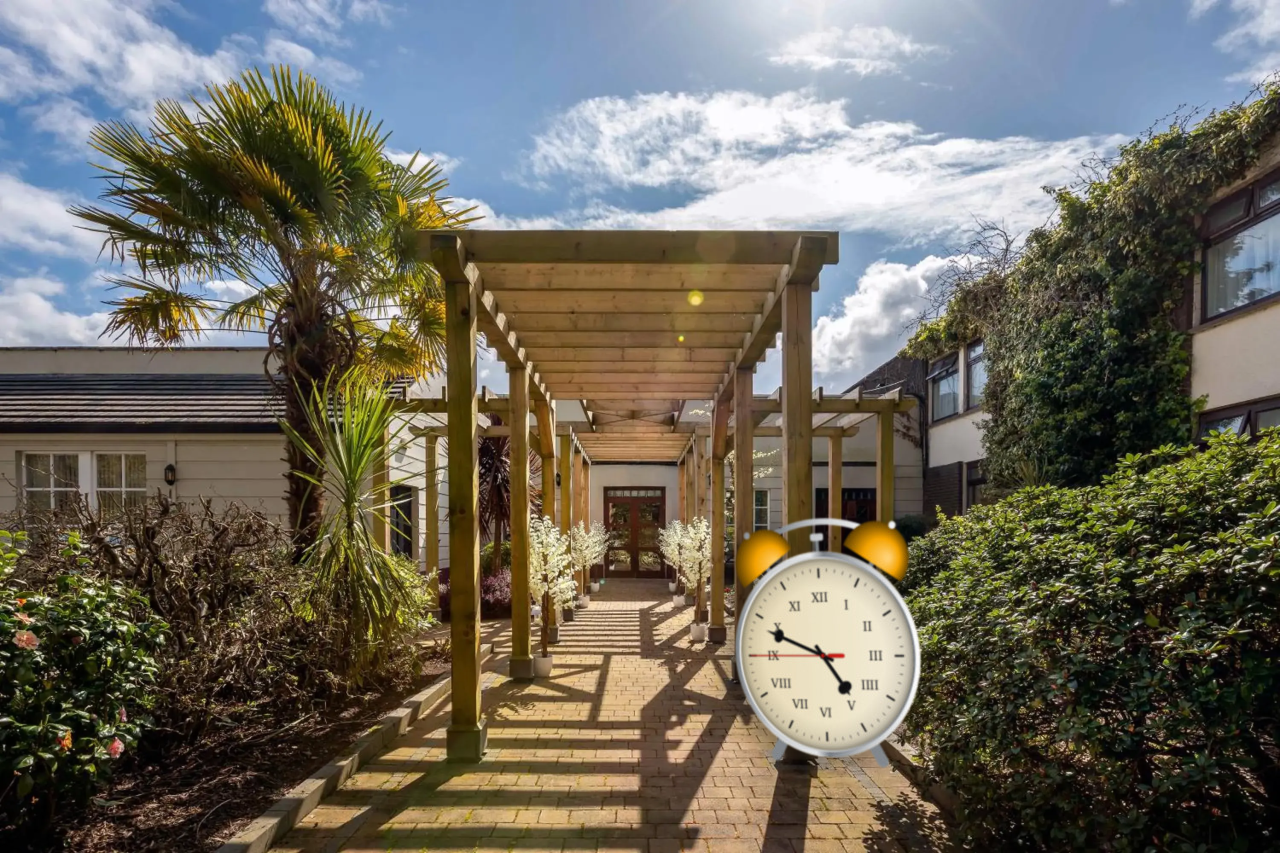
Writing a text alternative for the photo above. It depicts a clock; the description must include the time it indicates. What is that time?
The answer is 4:48:45
